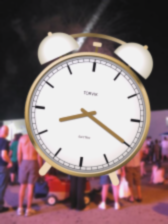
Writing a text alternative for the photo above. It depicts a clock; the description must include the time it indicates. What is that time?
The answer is 8:20
